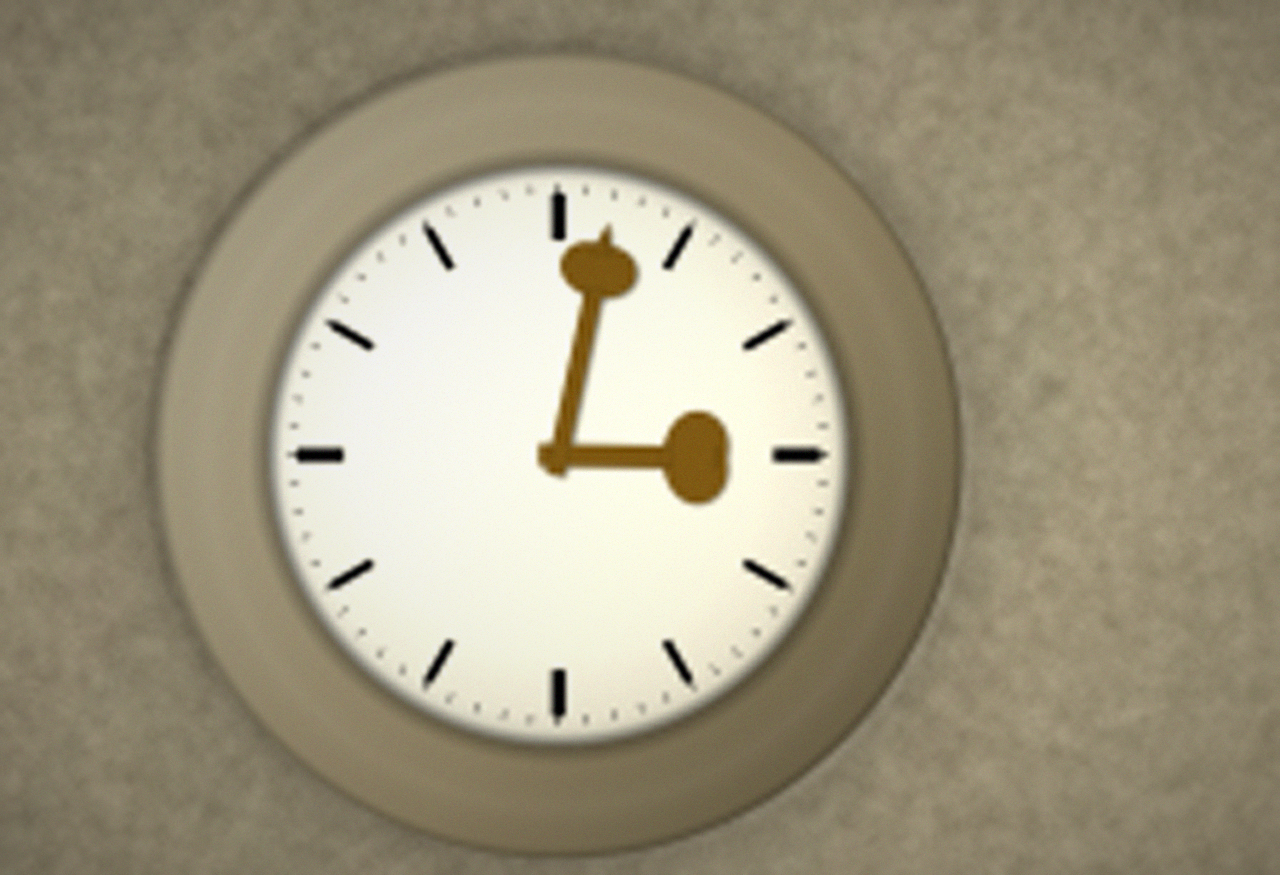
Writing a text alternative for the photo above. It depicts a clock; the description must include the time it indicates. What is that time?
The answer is 3:02
